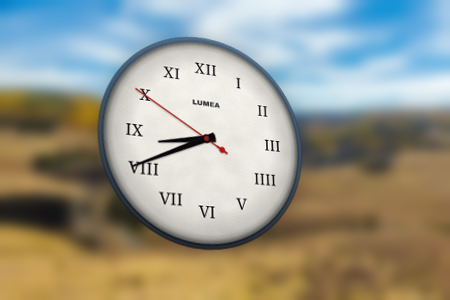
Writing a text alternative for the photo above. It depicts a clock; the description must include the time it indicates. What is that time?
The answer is 8:40:50
